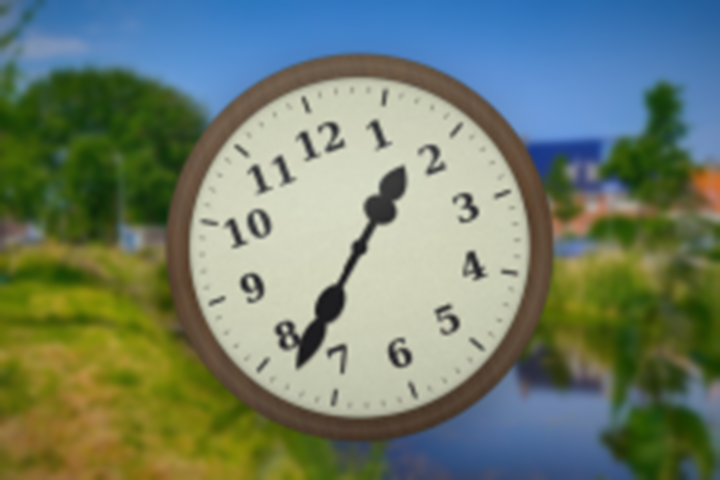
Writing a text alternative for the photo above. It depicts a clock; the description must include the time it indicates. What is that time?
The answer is 1:38
